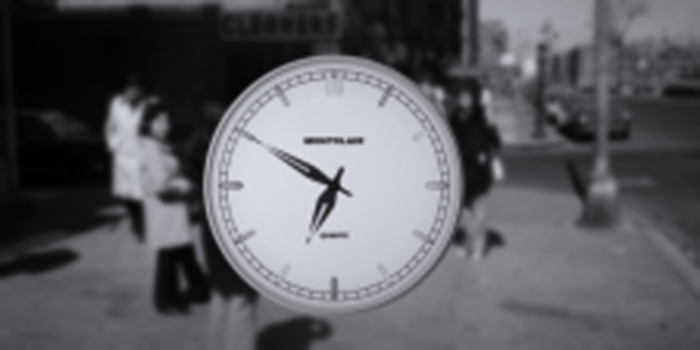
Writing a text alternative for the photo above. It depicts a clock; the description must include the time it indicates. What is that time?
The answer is 6:50
